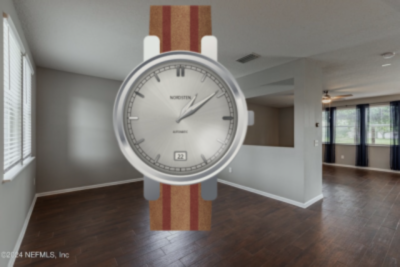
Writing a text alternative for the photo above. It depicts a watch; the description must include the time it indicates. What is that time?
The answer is 1:09
